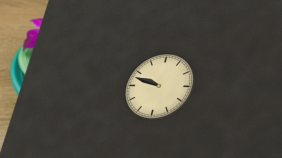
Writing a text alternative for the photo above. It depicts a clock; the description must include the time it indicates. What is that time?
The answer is 9:48
